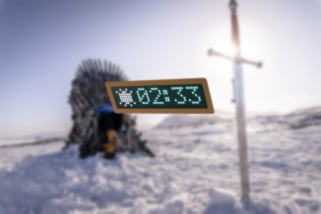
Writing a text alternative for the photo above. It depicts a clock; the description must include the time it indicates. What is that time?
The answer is 2:33
